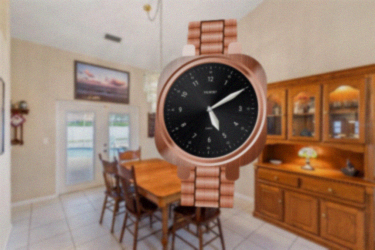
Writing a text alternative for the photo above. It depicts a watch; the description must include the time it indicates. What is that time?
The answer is 5:10
